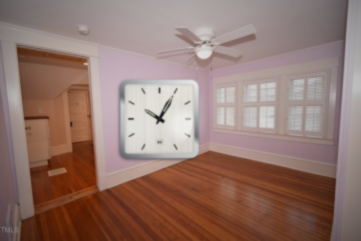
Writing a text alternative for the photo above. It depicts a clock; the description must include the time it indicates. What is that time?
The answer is 10:05
